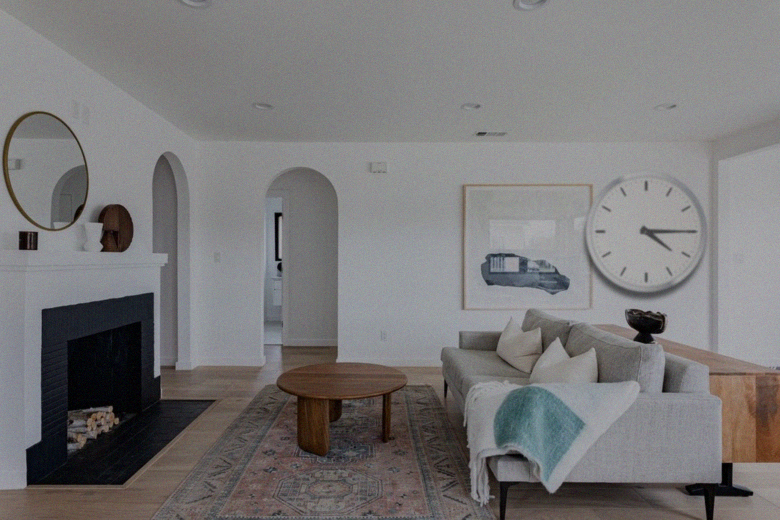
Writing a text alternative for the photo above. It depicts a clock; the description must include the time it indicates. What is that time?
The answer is 4:15
